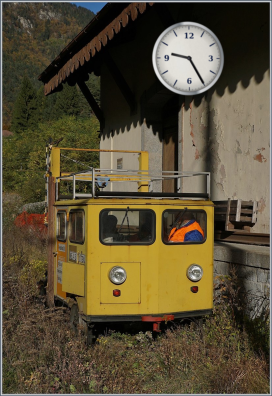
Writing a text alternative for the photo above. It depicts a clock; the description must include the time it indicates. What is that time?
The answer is 9:25
